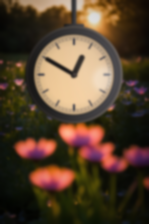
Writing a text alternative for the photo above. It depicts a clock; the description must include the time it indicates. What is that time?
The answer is 12:50
